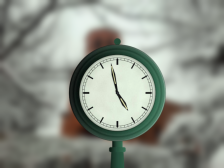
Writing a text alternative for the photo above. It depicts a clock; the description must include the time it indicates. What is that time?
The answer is 4:58
